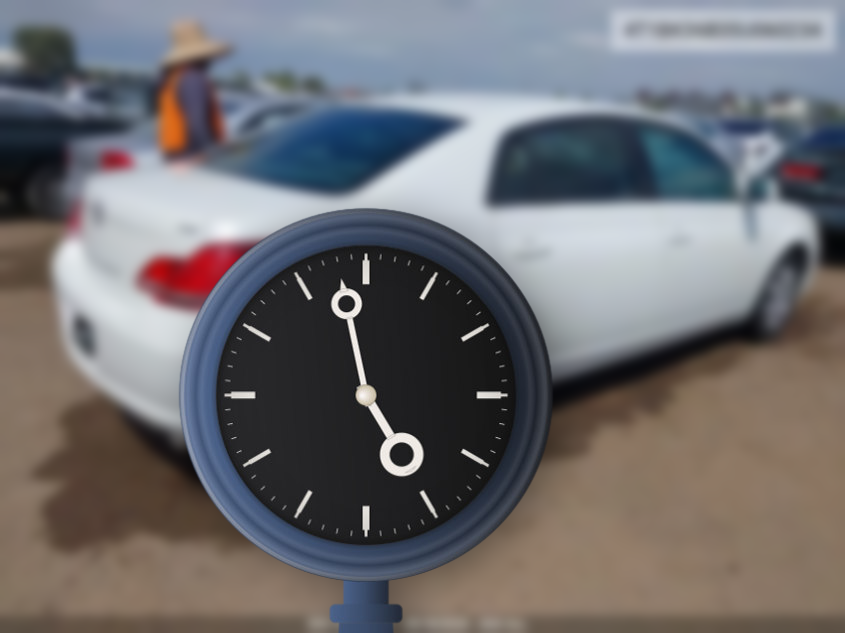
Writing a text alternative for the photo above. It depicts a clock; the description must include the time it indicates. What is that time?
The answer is 4:58
